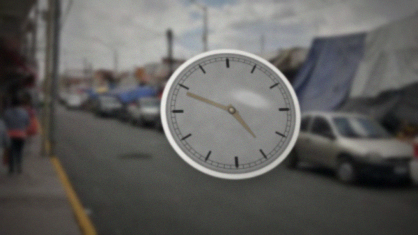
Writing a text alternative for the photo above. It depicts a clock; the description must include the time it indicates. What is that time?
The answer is 4:49
